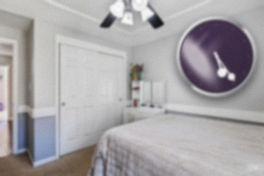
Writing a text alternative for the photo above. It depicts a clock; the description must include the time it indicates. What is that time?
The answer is 5:24
